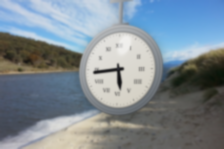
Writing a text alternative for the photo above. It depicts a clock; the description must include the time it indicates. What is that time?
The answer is 5:44
